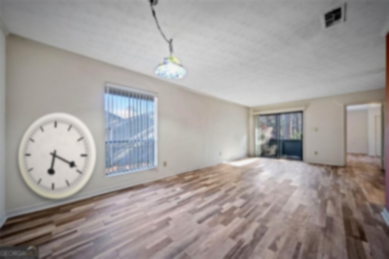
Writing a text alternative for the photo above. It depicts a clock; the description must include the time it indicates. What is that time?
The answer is 6:19
